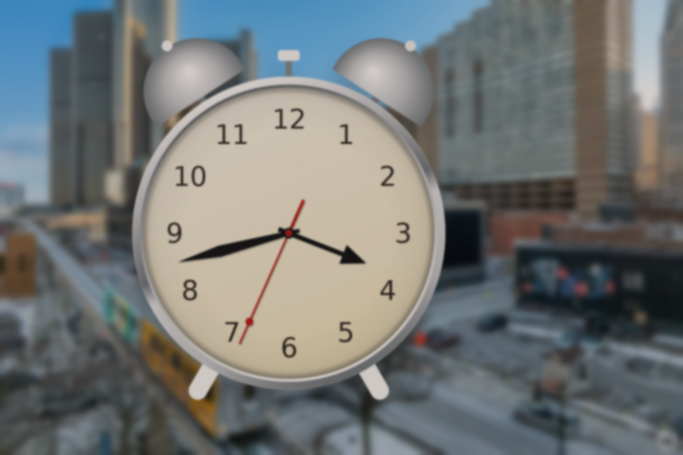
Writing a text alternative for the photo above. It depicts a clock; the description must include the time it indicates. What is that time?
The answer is 3:42:34
